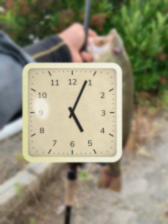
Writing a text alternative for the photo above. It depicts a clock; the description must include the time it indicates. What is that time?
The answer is 5:04
